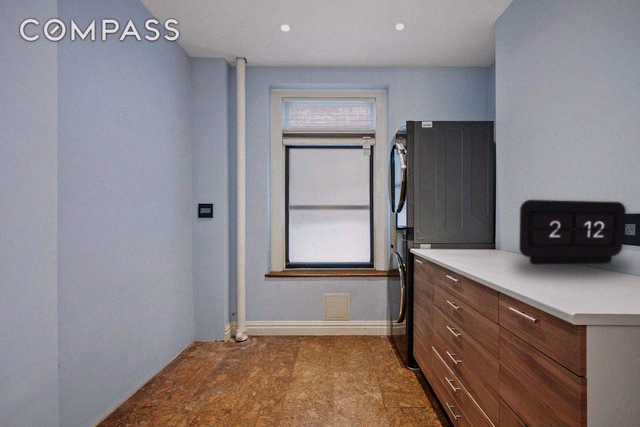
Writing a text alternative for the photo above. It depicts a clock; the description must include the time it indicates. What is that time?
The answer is 2:12
